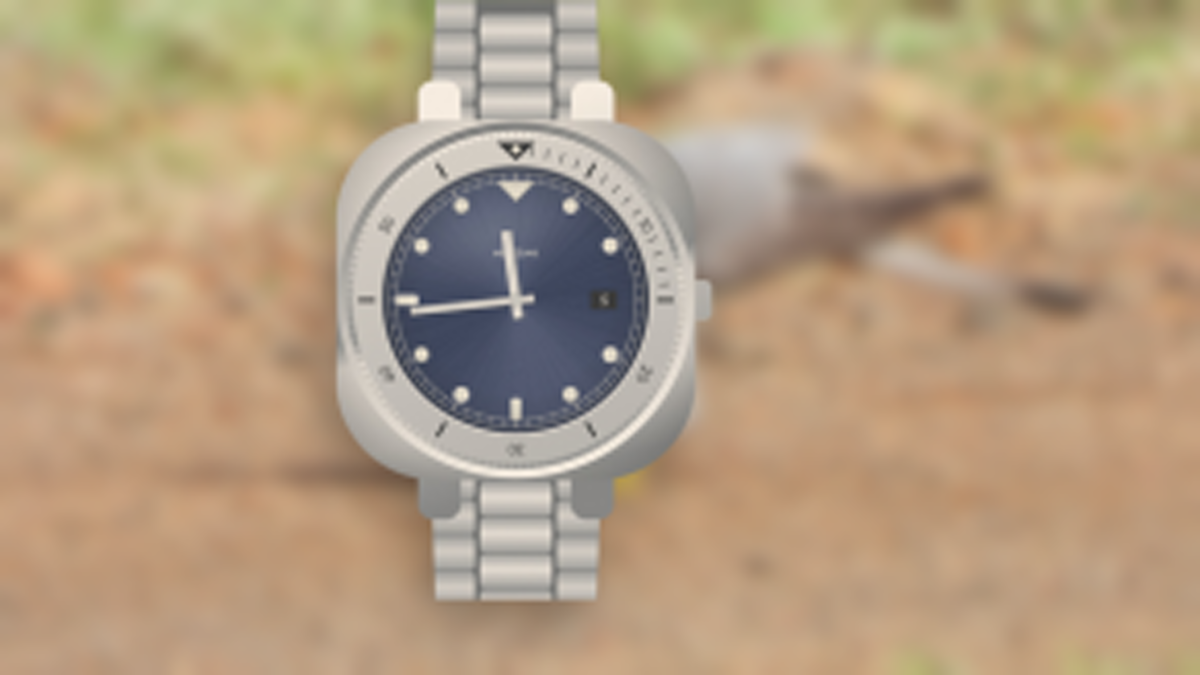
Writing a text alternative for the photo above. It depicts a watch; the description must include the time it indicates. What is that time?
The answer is 11:44
